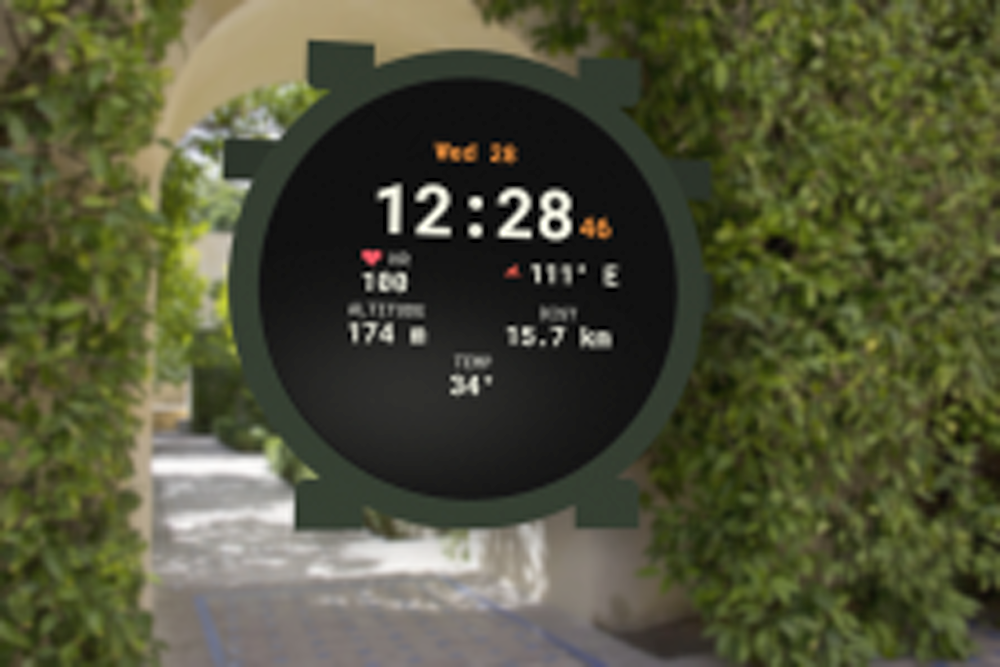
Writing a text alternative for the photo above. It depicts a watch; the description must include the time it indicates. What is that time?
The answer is 12:28
